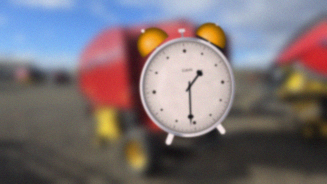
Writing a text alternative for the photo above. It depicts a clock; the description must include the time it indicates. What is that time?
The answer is 1:31
